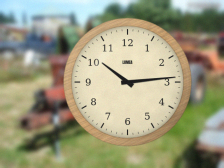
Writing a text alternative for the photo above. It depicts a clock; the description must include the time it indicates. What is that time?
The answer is 10:14
